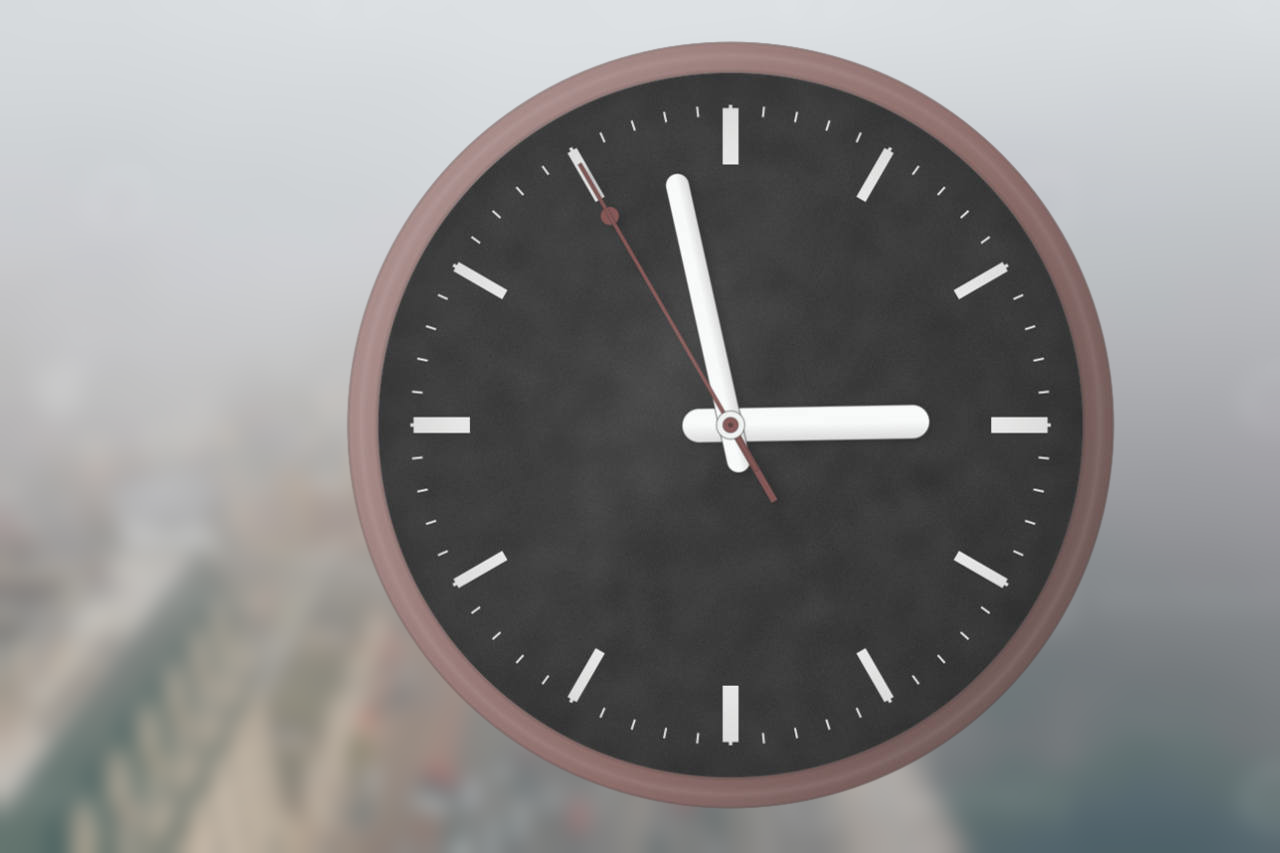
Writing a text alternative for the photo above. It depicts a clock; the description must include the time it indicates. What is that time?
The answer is 2:57:55
